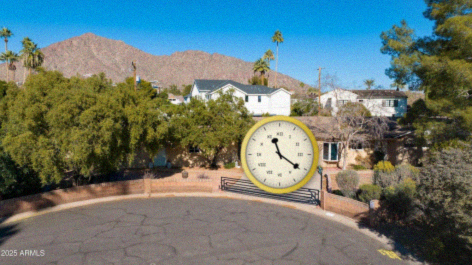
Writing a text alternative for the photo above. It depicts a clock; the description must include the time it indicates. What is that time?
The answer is 11:21
